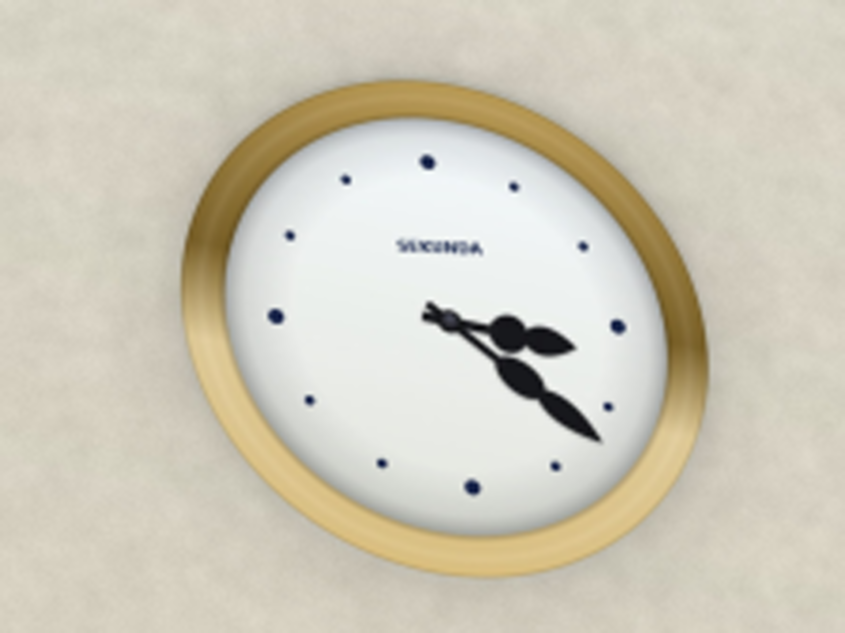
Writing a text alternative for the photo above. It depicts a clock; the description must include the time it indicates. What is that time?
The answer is 3:22
